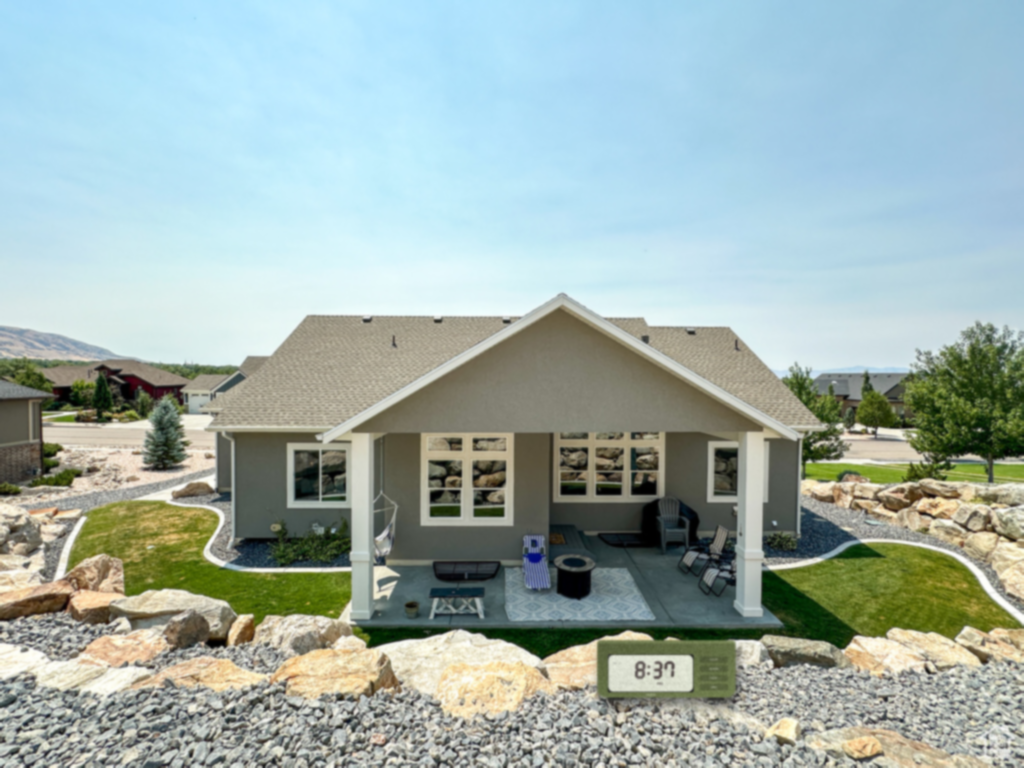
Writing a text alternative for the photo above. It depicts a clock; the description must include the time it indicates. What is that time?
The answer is 8:37
